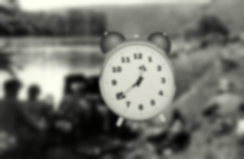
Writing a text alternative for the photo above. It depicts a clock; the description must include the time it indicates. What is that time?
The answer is 12:39
